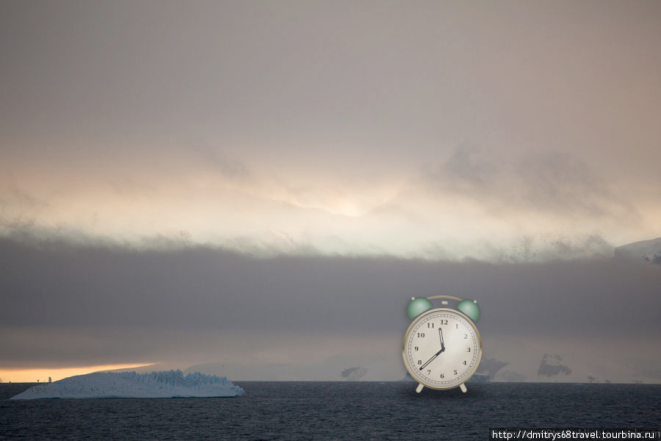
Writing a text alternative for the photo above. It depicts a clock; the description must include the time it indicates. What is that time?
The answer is 11:38
